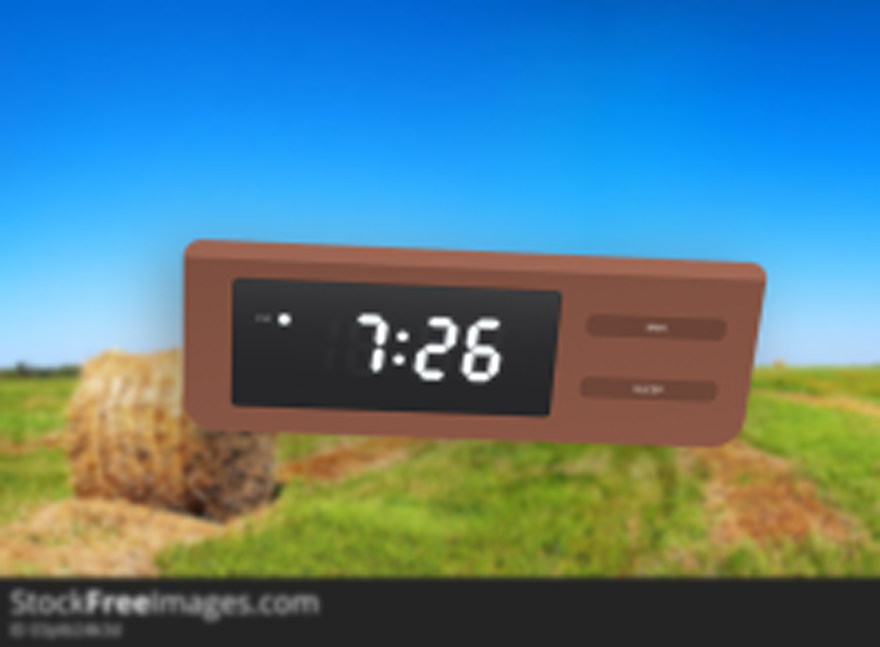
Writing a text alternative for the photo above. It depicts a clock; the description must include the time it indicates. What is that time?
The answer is 7:26
